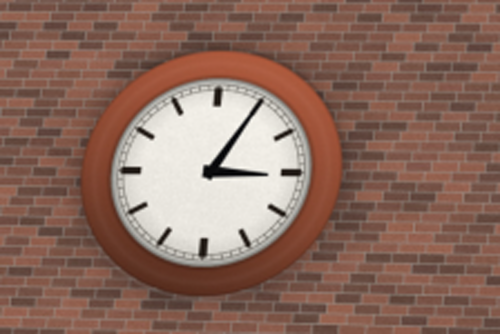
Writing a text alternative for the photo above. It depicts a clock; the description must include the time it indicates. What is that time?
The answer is 3:05
